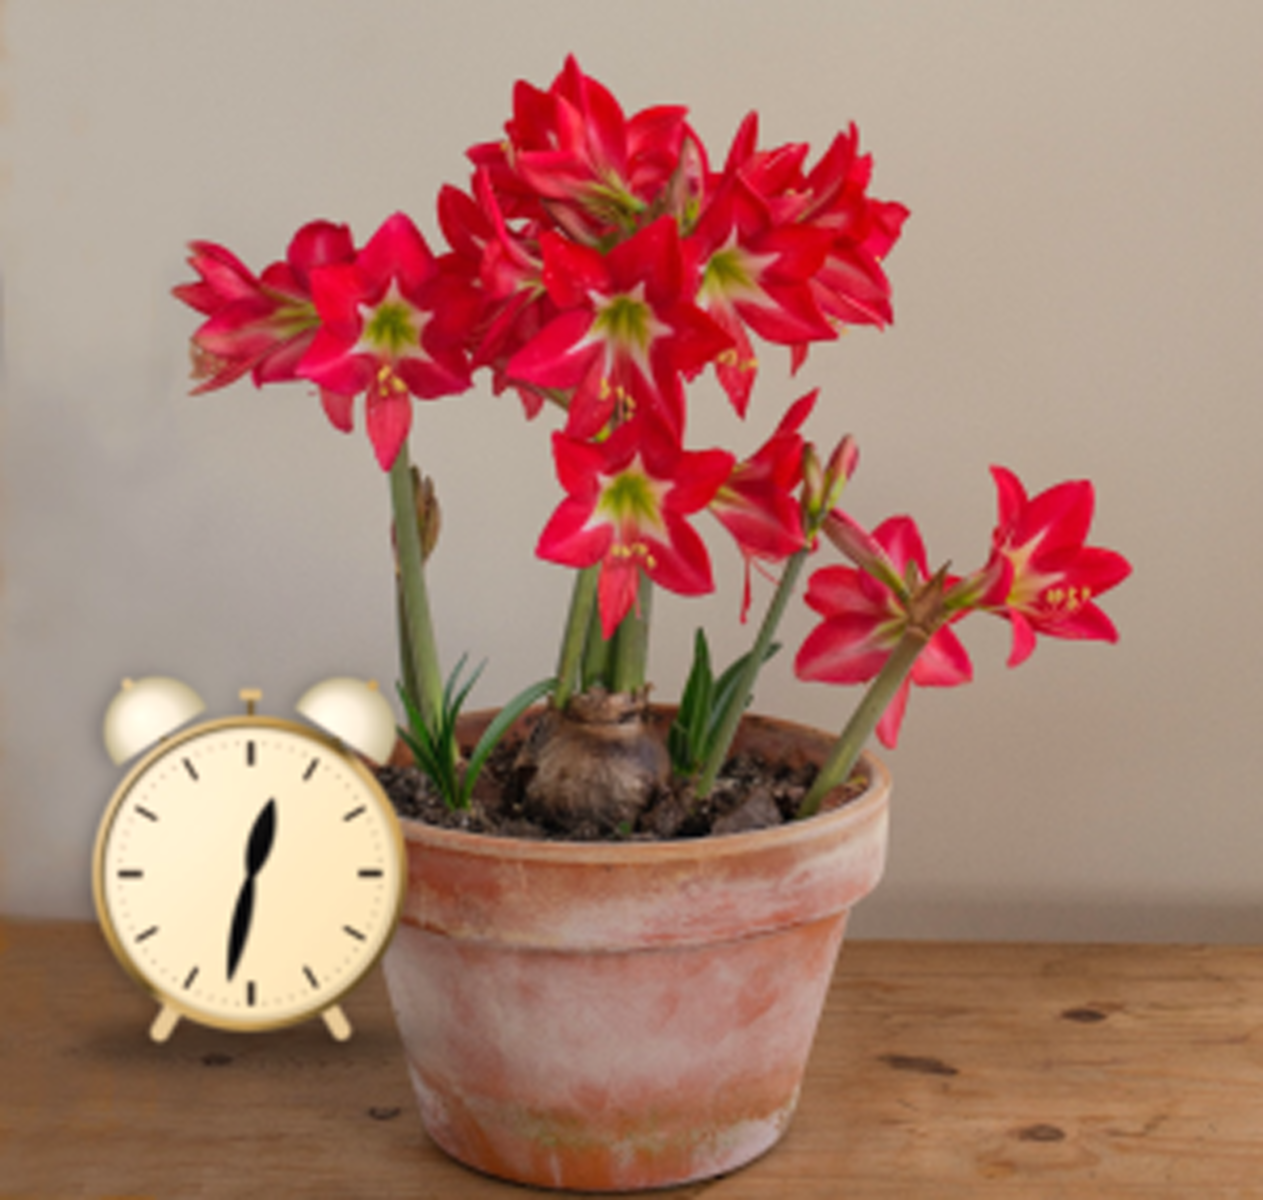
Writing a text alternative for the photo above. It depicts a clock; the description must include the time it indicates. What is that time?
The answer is 12:32
